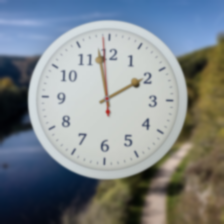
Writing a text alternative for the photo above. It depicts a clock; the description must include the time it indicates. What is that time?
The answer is 1:57:59
